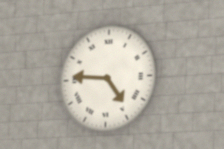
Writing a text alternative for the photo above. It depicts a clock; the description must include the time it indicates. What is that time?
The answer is 4:46
